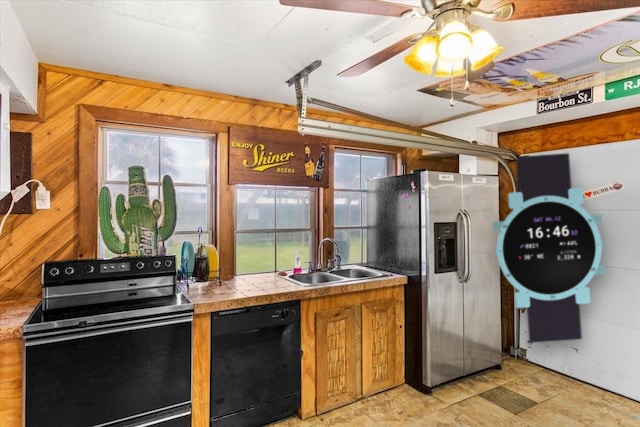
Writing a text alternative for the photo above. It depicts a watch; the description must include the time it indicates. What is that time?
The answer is 16:46
